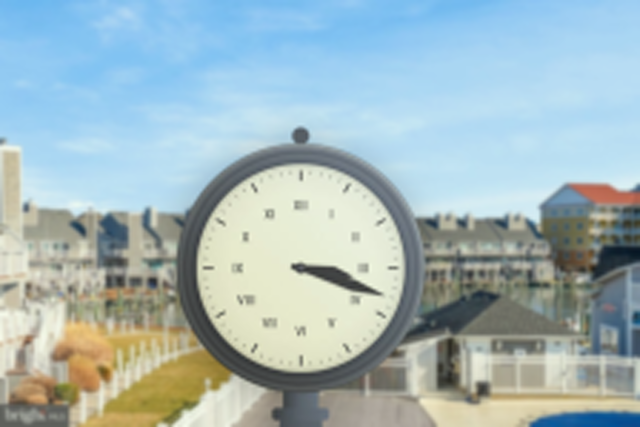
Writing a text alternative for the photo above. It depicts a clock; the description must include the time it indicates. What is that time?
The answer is 3:18
